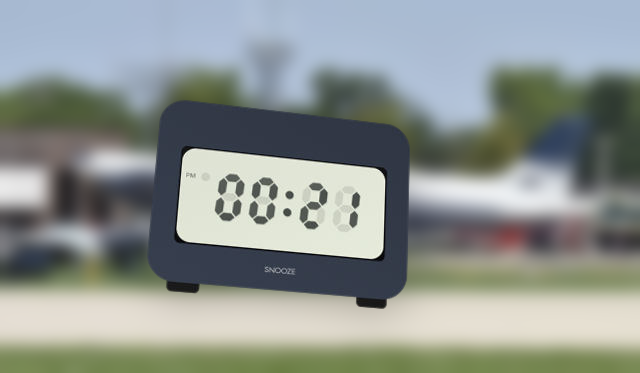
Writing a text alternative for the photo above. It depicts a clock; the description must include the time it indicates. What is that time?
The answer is 0:21
